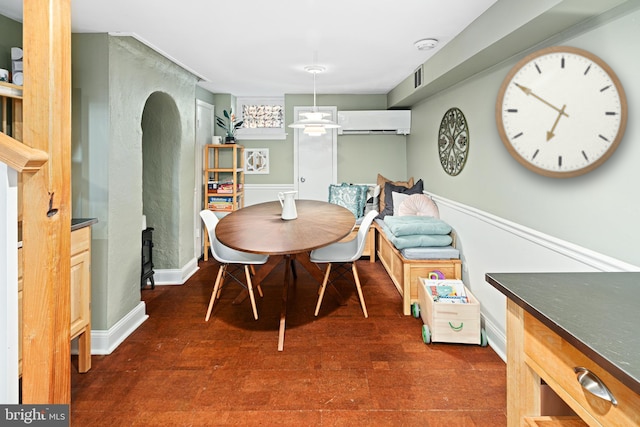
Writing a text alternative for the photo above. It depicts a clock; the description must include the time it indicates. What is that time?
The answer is 6:50
